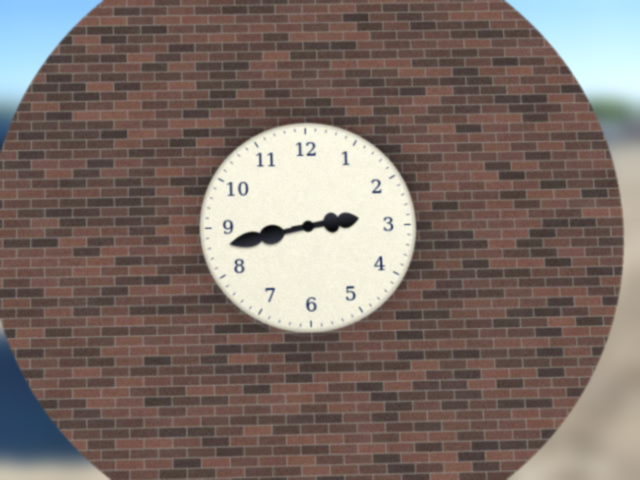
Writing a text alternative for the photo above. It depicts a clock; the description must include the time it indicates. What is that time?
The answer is 2:43
